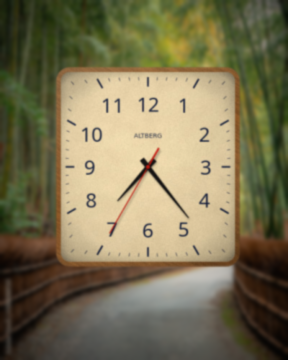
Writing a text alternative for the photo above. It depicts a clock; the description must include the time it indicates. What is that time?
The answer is 7:23:35
